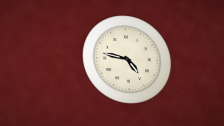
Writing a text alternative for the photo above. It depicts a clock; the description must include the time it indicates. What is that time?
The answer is 4:47
